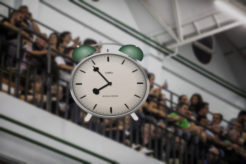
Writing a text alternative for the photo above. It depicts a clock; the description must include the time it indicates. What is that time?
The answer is 7:54
